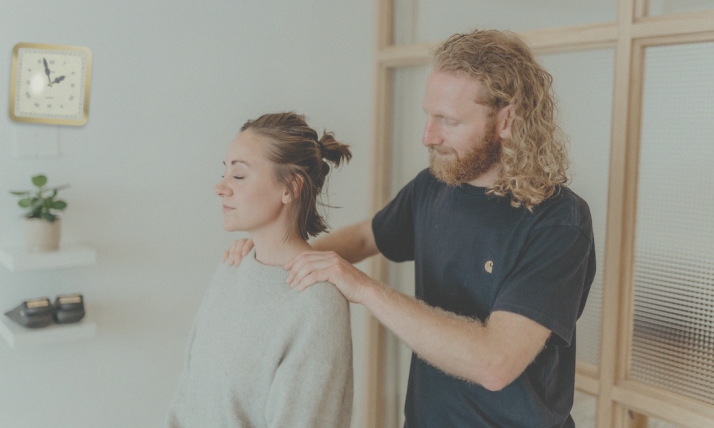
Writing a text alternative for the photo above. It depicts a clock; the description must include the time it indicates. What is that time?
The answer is 1:57
